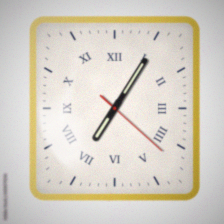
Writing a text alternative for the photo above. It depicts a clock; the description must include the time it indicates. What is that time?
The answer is 7:05:22
